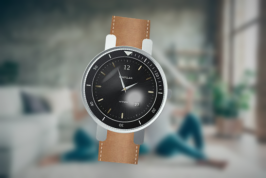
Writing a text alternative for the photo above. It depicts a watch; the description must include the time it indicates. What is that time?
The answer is 1:56
